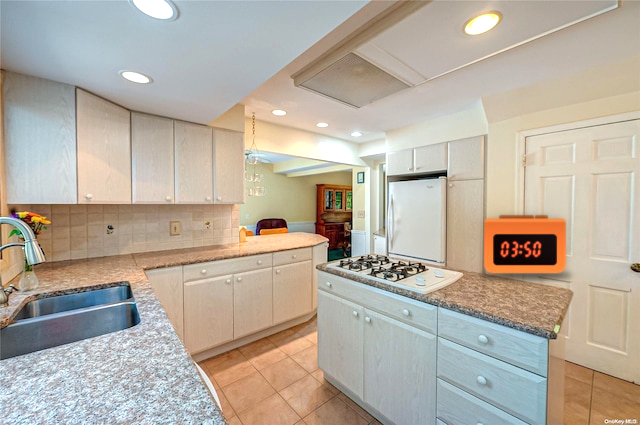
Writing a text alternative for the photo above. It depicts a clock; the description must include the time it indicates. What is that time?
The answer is 3:50
